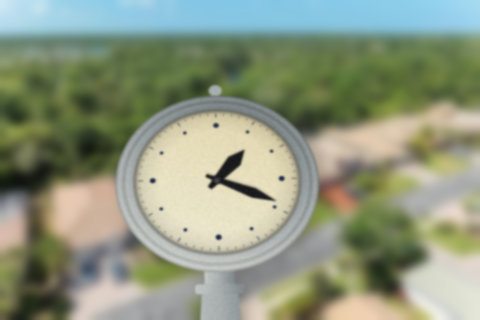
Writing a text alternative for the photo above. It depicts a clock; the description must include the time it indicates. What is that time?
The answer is 1:19
